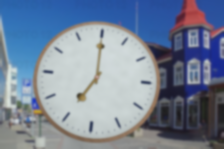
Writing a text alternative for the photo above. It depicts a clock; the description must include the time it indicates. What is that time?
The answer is 7:00
